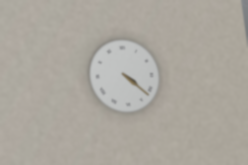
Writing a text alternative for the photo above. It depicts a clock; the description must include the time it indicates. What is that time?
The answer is 4:22
